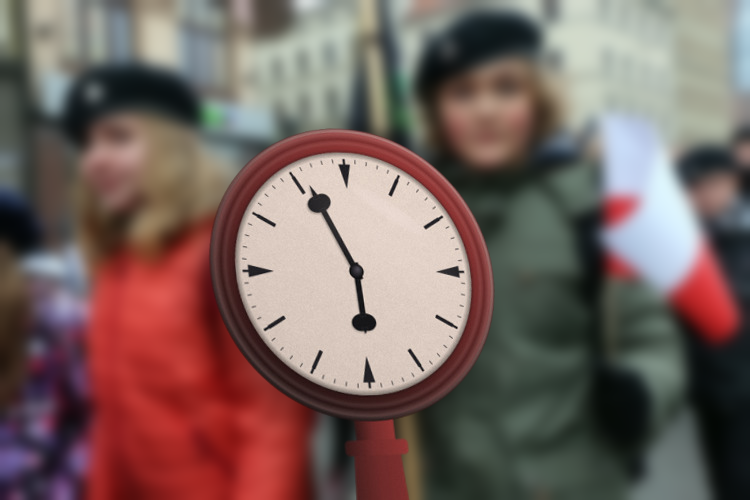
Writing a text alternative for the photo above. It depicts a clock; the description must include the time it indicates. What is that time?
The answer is 5:56
